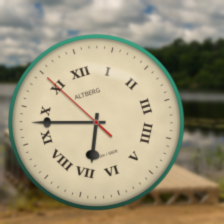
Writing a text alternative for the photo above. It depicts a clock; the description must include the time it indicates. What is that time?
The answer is 6:47:55
